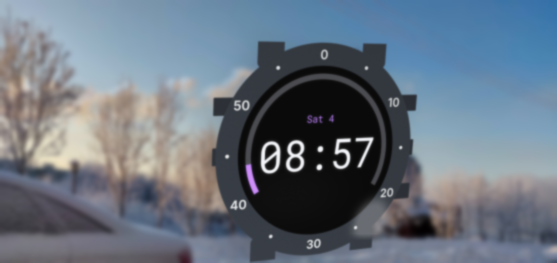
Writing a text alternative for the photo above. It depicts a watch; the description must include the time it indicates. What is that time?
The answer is 8:57
